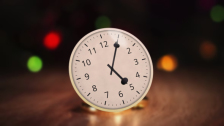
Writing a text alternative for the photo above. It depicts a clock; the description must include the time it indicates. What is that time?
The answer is 5:05
